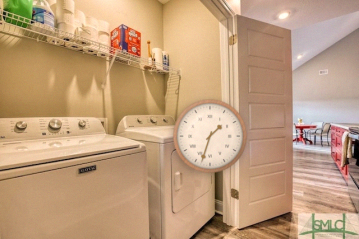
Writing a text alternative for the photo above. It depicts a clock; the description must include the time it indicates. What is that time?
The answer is 1:33
